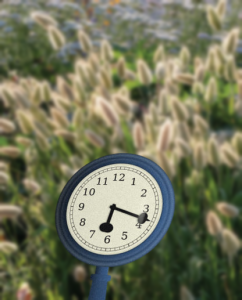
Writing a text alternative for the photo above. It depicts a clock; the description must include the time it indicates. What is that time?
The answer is 6:18
